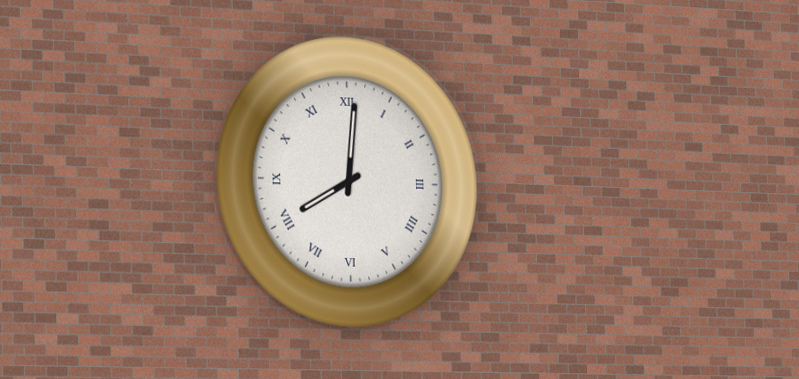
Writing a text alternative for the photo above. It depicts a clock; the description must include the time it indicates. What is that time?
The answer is 8:01
